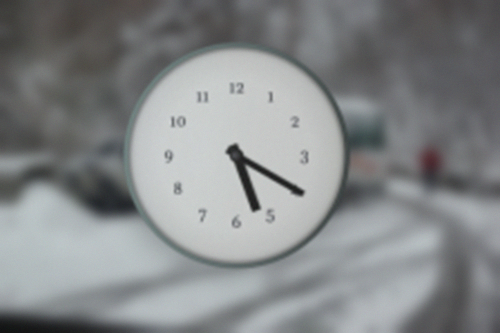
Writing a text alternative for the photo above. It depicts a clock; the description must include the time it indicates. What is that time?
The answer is 5:20
